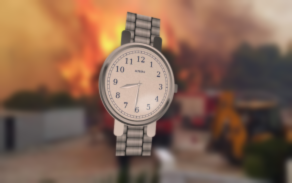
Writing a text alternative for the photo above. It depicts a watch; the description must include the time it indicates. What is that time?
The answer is 8:31
